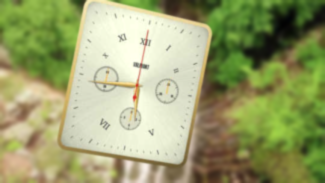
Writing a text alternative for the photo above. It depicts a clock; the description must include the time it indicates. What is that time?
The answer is 5:44
